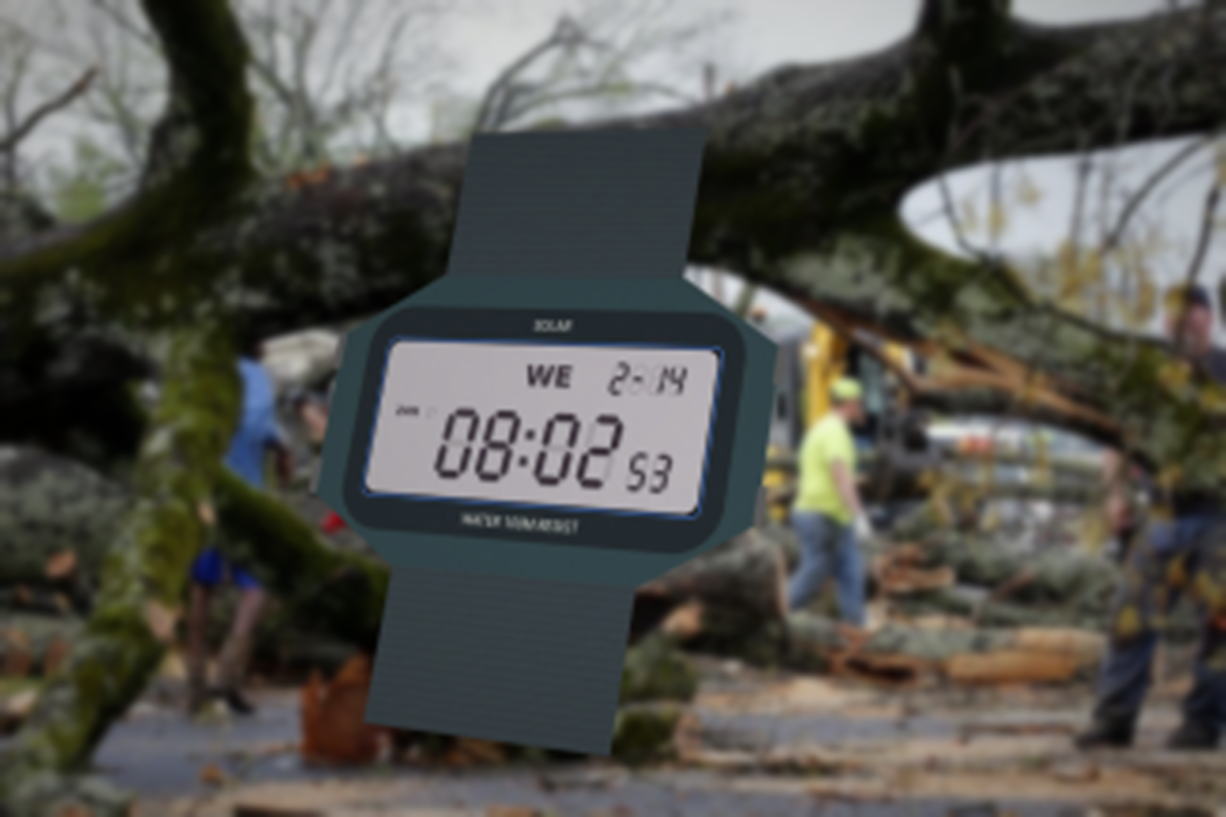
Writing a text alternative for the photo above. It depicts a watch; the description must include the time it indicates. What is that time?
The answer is 8:02:53
